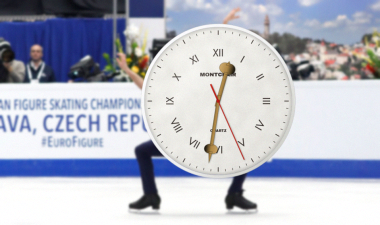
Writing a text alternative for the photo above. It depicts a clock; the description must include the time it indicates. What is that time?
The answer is 12:31:26
